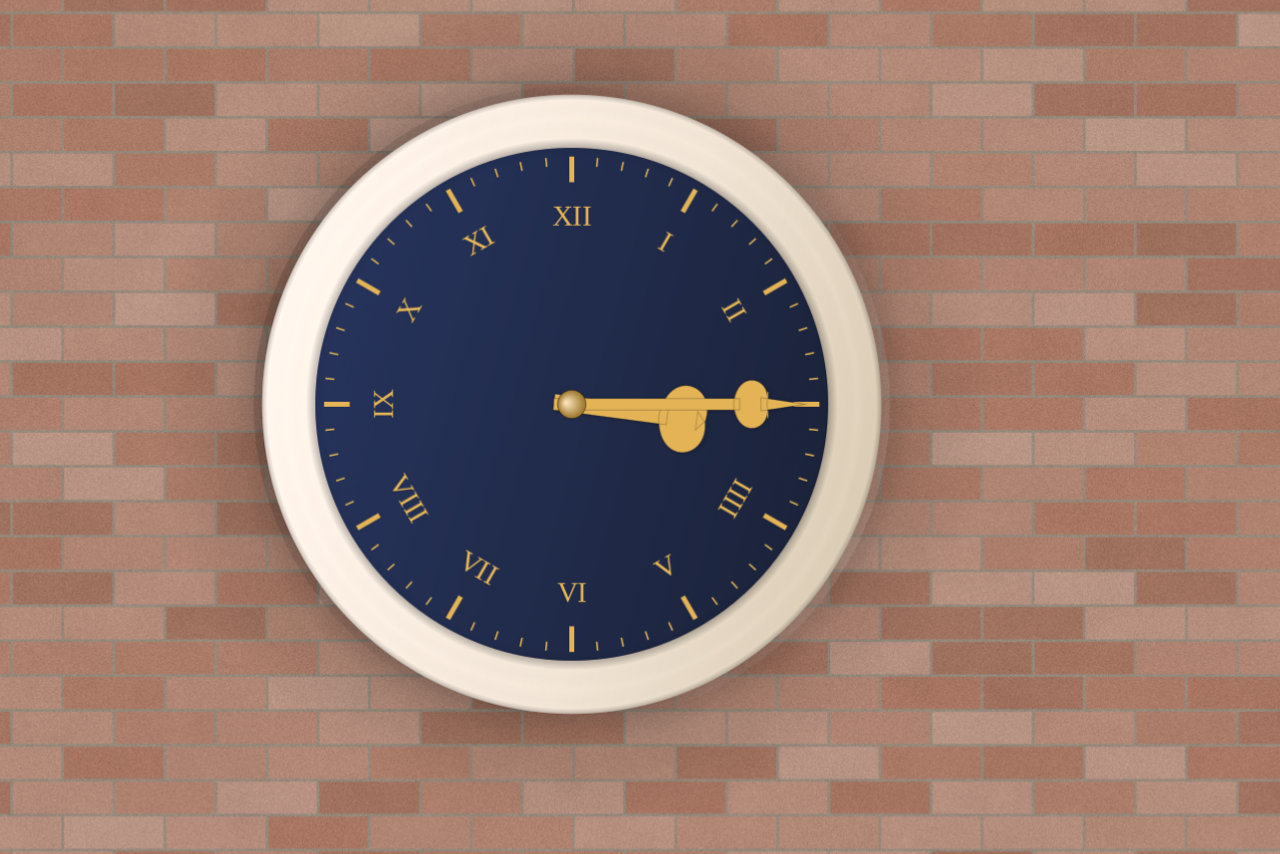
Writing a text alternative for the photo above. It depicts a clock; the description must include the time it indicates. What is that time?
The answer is 3:15
